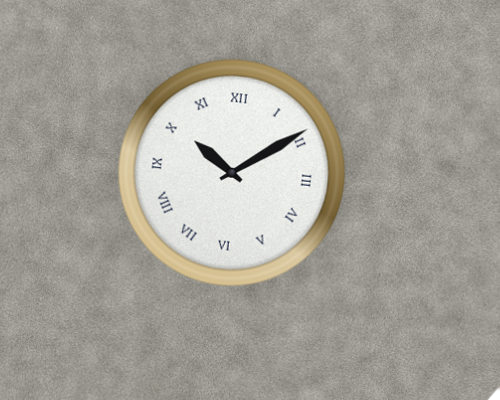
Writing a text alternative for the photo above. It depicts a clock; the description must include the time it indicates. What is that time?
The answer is 10:09
